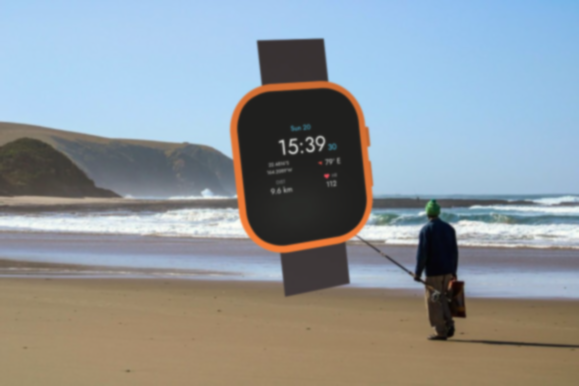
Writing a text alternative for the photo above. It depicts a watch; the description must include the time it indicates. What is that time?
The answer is 15:39
